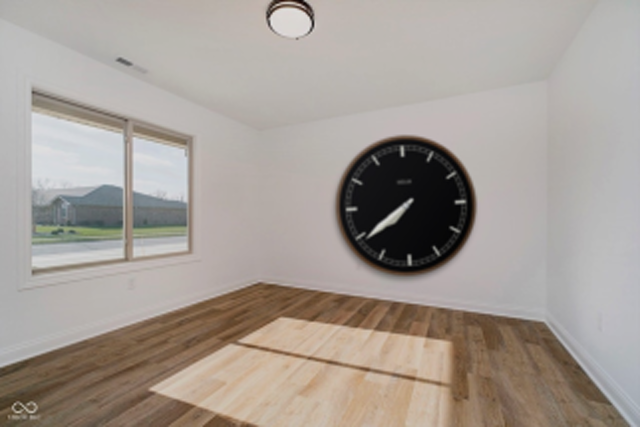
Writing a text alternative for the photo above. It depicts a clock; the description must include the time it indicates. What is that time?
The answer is 7:39
